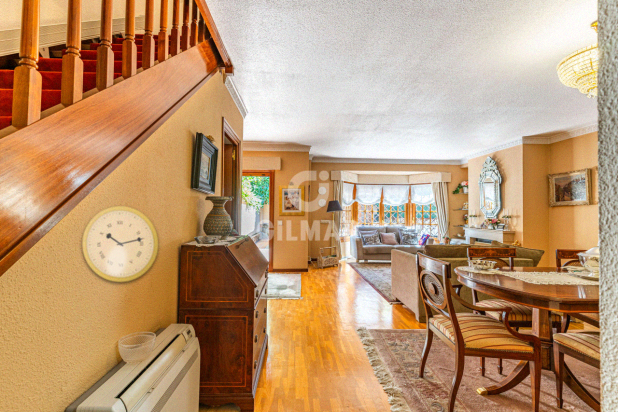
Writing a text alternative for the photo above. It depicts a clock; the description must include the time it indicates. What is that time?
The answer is 10:13
